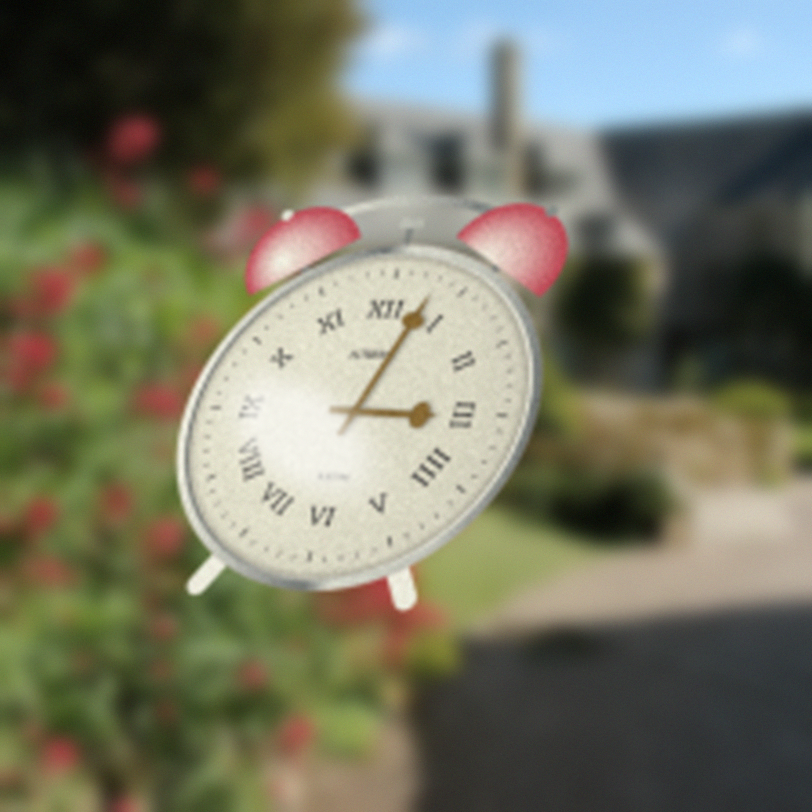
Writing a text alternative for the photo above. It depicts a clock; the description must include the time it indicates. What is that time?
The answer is 3:03
